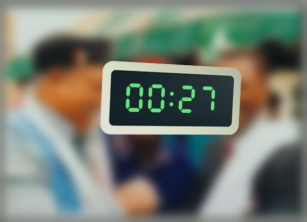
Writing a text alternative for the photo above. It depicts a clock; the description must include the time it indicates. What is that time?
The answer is 0:27
